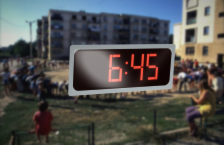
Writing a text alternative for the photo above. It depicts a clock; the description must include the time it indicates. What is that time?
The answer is 6:45
